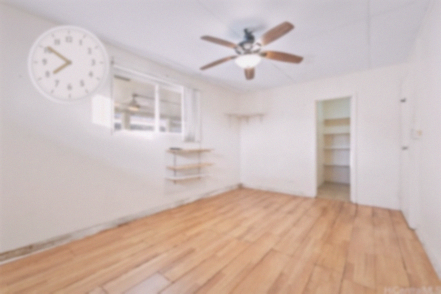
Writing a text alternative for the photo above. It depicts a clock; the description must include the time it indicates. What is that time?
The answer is 7:51
